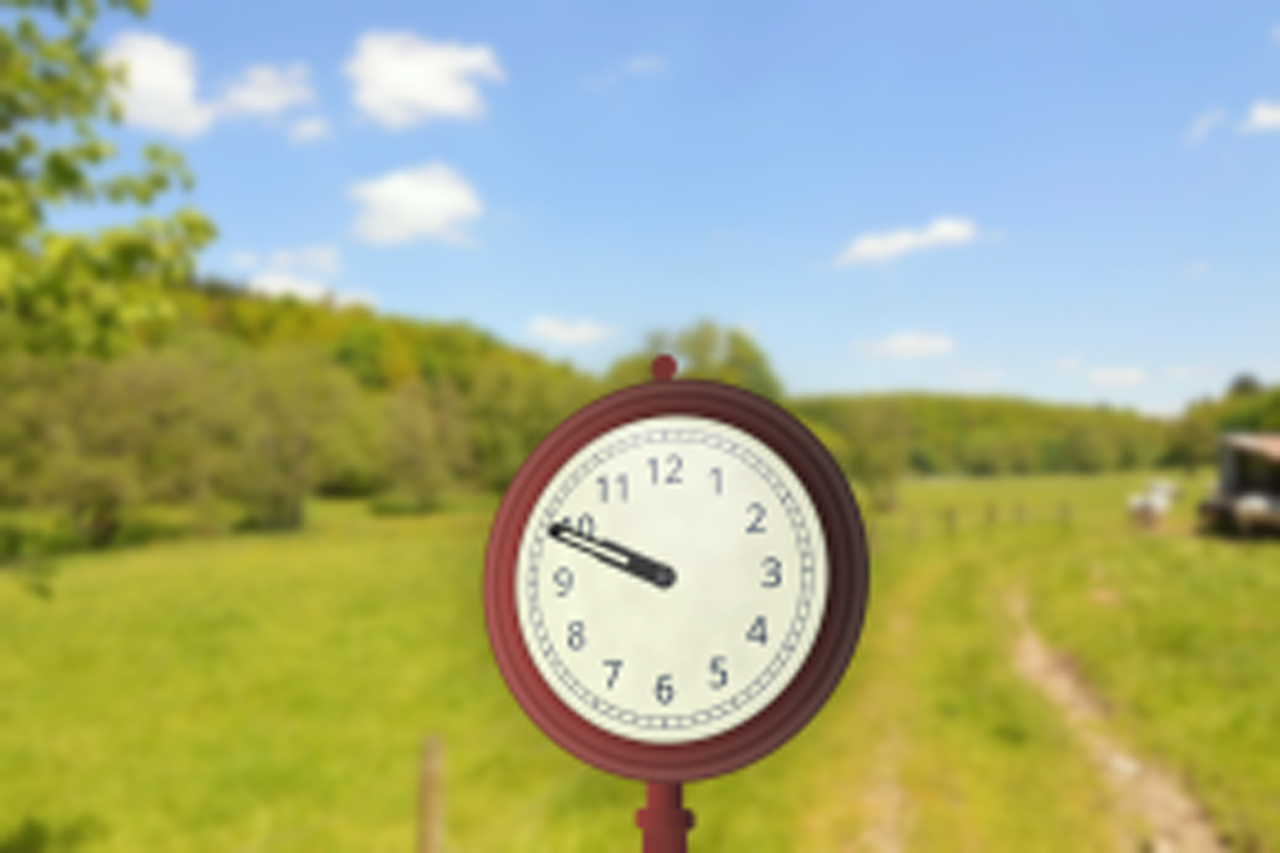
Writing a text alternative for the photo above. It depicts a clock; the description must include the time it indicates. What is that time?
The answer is 9:49
